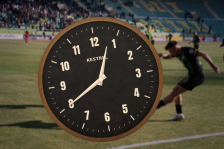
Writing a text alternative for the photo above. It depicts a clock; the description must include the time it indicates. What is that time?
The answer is 12:40
